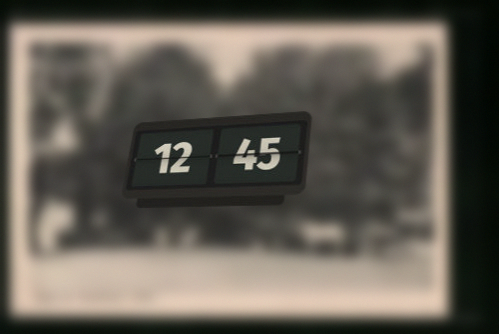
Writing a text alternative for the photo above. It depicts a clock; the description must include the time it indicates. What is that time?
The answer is 12:45
